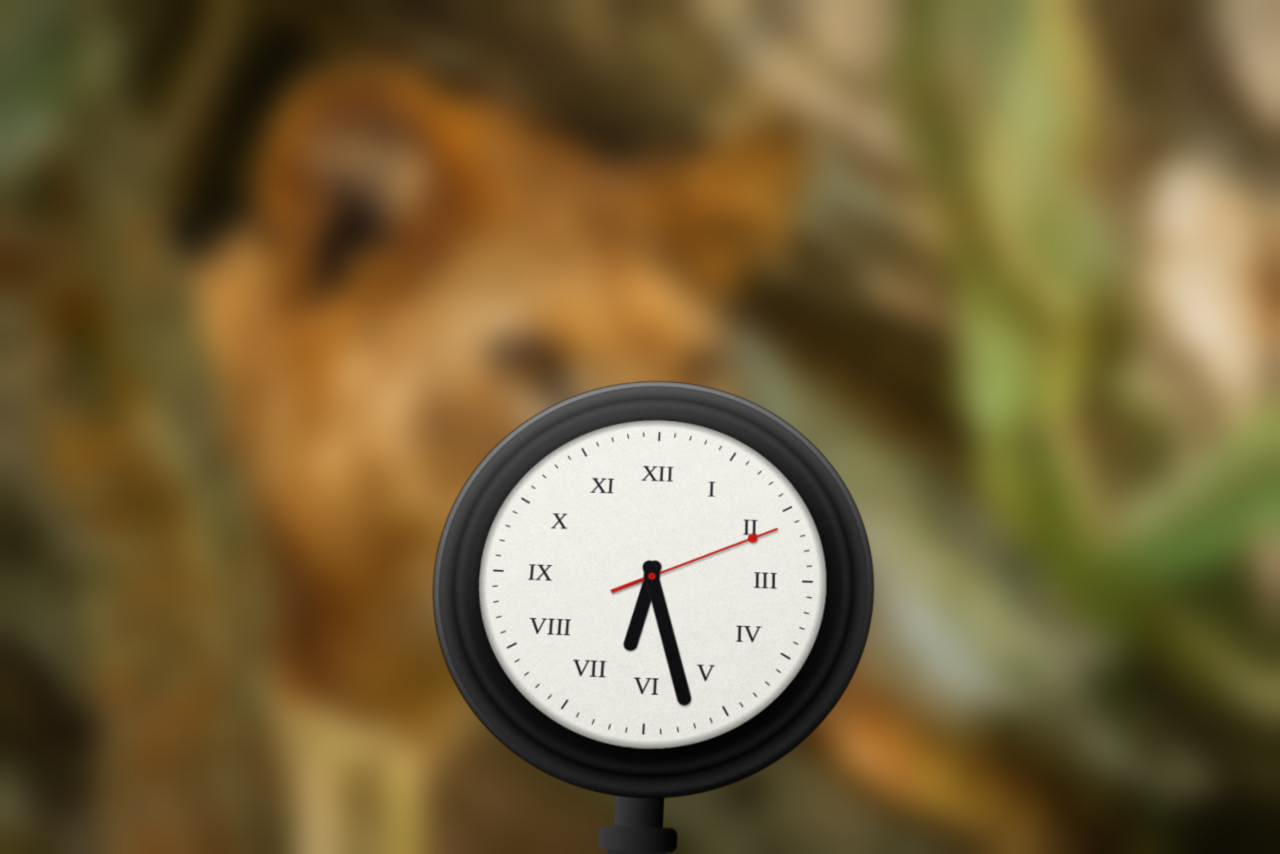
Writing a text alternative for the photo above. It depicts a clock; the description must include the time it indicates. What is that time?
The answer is 6:27:11
